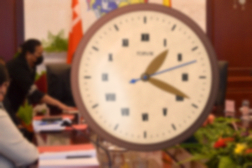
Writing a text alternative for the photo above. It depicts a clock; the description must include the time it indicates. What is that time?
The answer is 1:19:12
